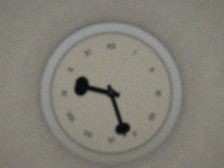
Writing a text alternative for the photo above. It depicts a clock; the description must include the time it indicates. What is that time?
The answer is 9:27
